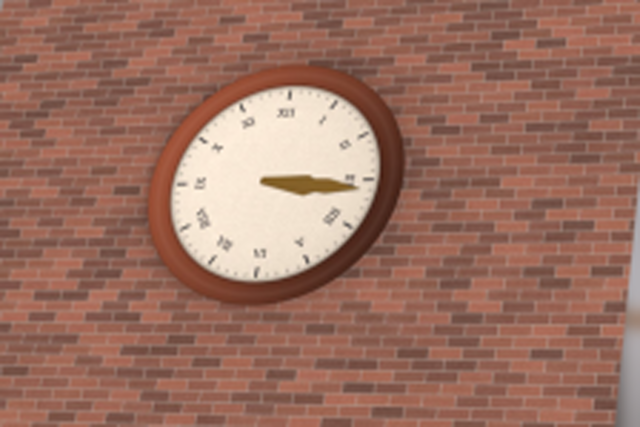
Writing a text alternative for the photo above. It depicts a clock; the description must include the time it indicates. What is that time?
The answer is 3:16
